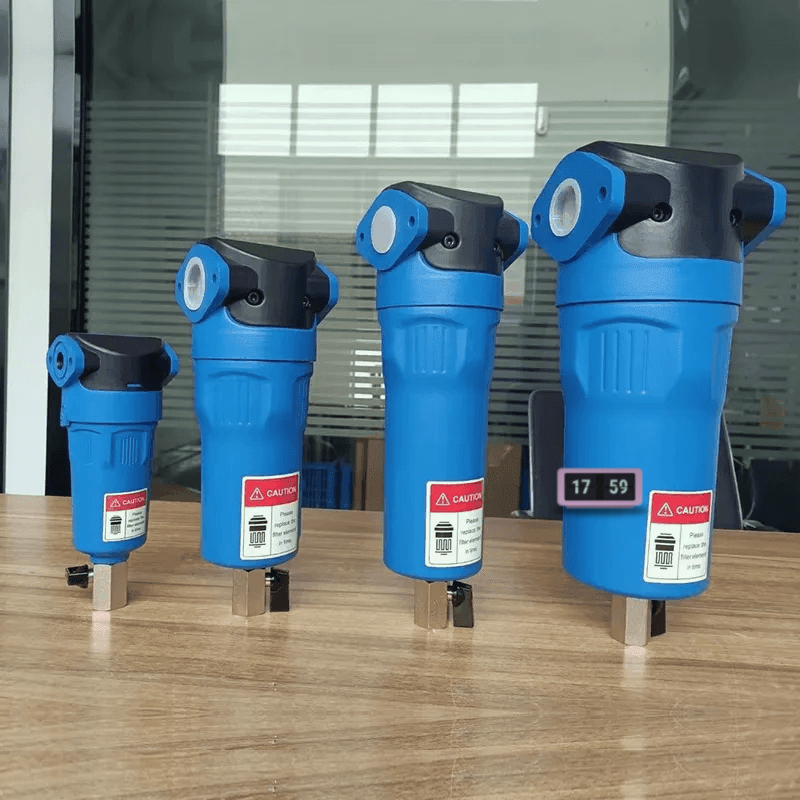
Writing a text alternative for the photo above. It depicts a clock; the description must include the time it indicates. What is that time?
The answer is 17:59
